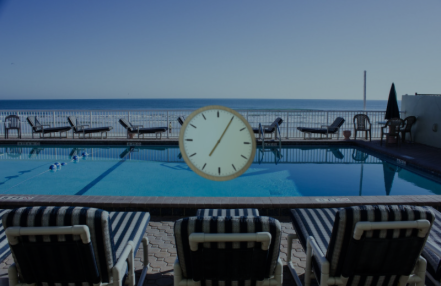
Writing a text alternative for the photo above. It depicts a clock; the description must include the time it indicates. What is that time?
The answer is 7:05
